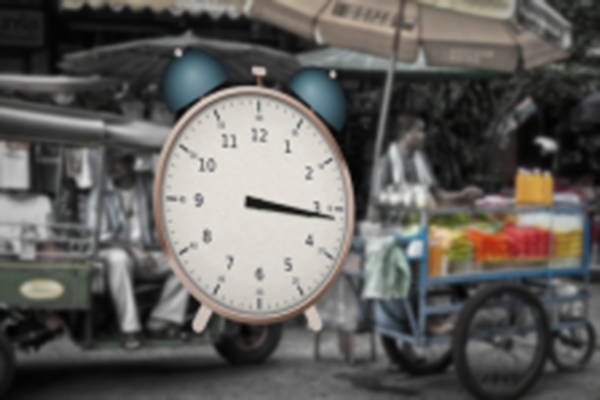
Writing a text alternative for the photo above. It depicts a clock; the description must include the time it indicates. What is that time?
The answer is 3:16
